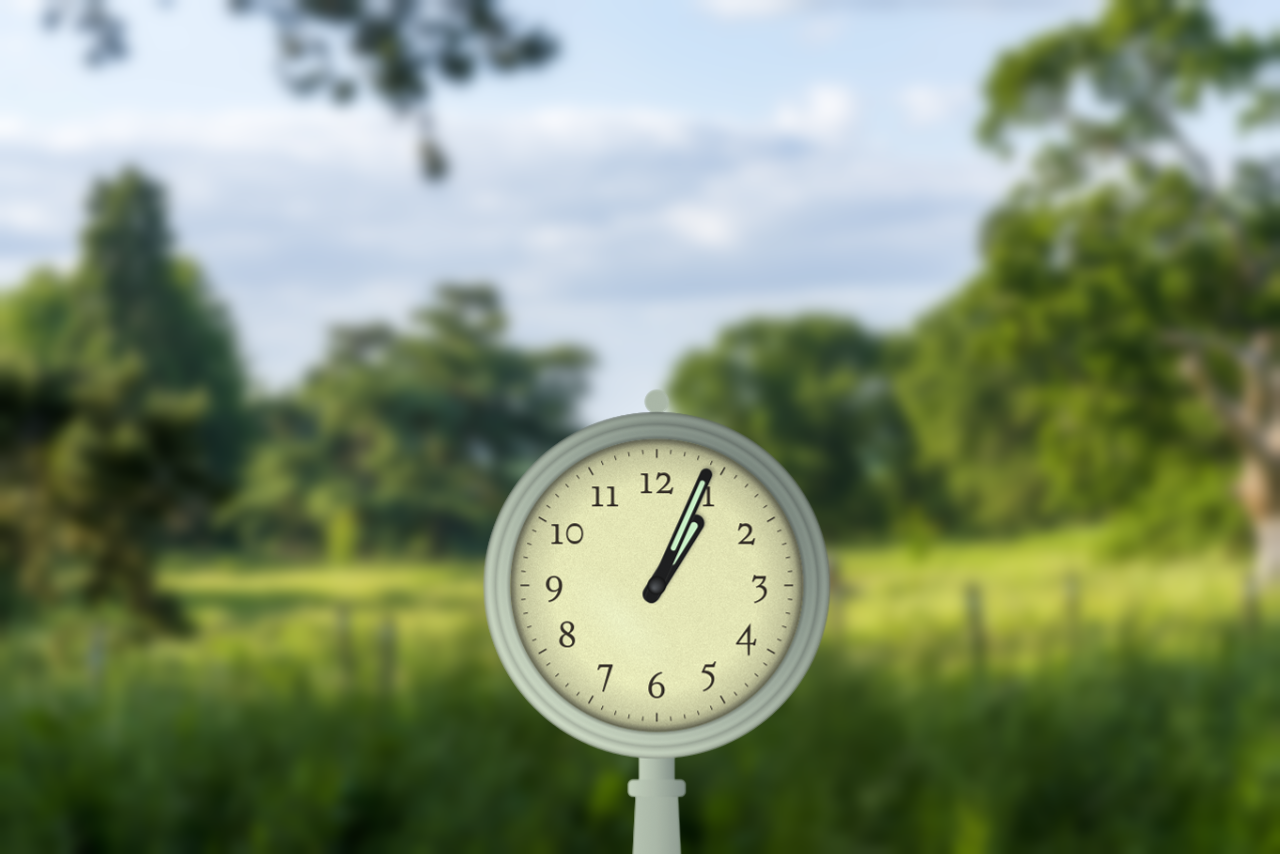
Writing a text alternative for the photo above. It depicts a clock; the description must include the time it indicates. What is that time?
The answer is 1:04
